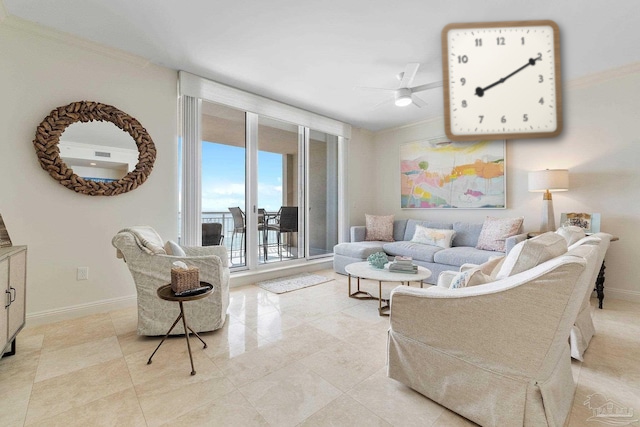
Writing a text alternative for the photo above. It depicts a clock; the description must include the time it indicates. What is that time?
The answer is 8:10
